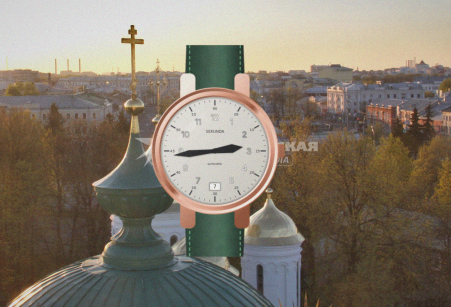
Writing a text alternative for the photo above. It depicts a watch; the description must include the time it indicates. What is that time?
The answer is 2:44
